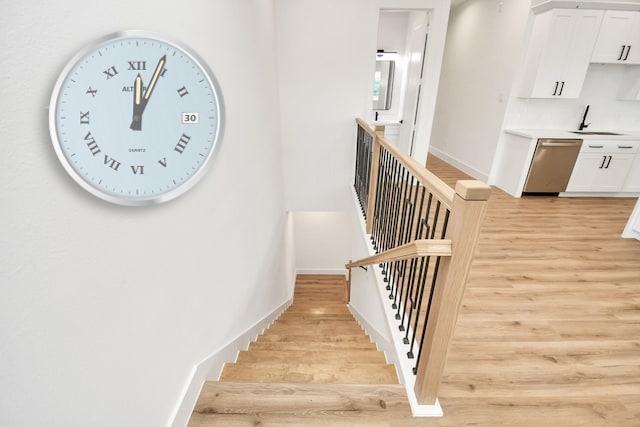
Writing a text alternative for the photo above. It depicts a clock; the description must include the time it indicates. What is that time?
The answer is 12:04
